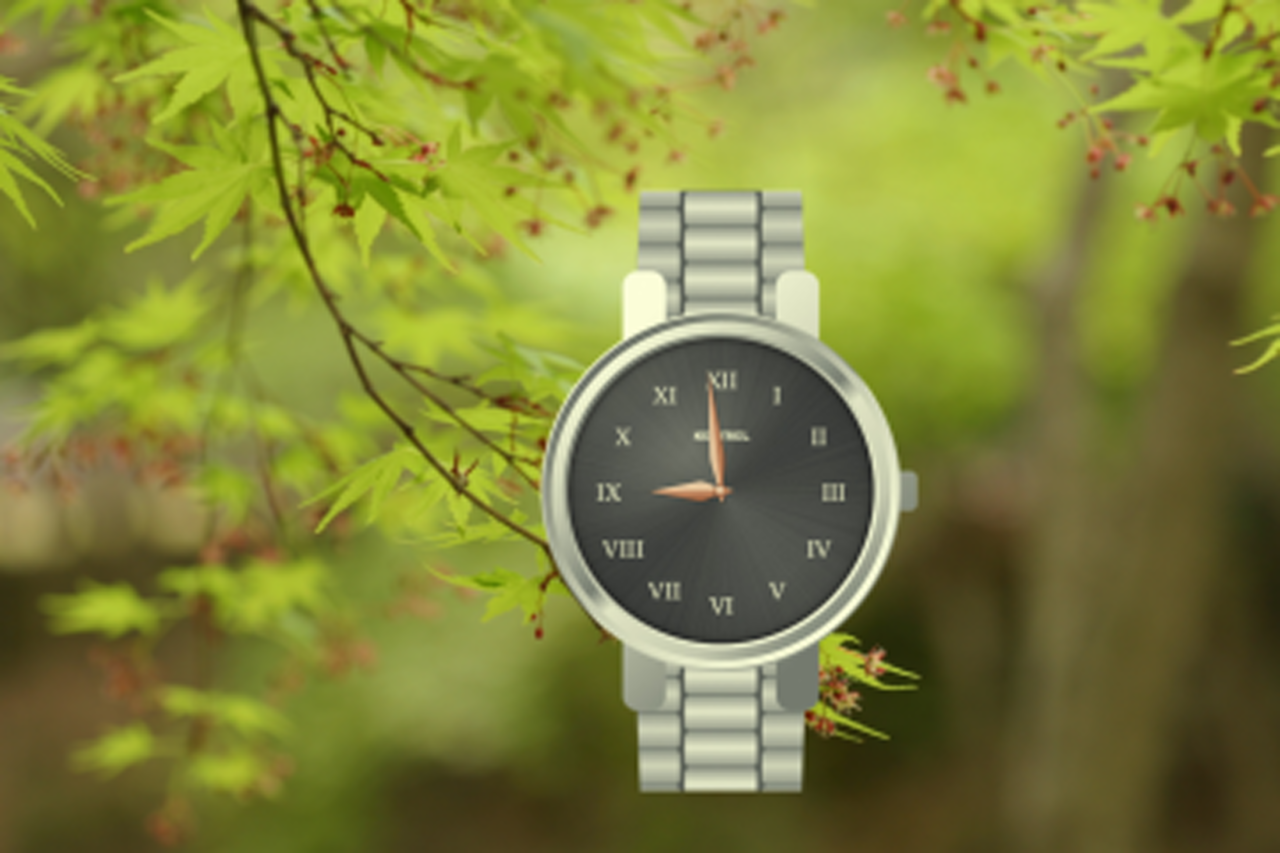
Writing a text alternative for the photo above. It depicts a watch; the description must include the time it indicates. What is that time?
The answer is 8:59
